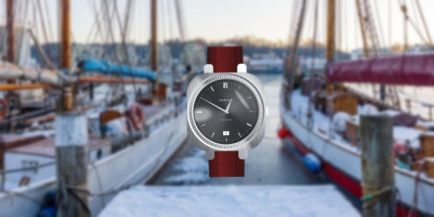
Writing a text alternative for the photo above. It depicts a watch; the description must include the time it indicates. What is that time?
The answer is 12:50
